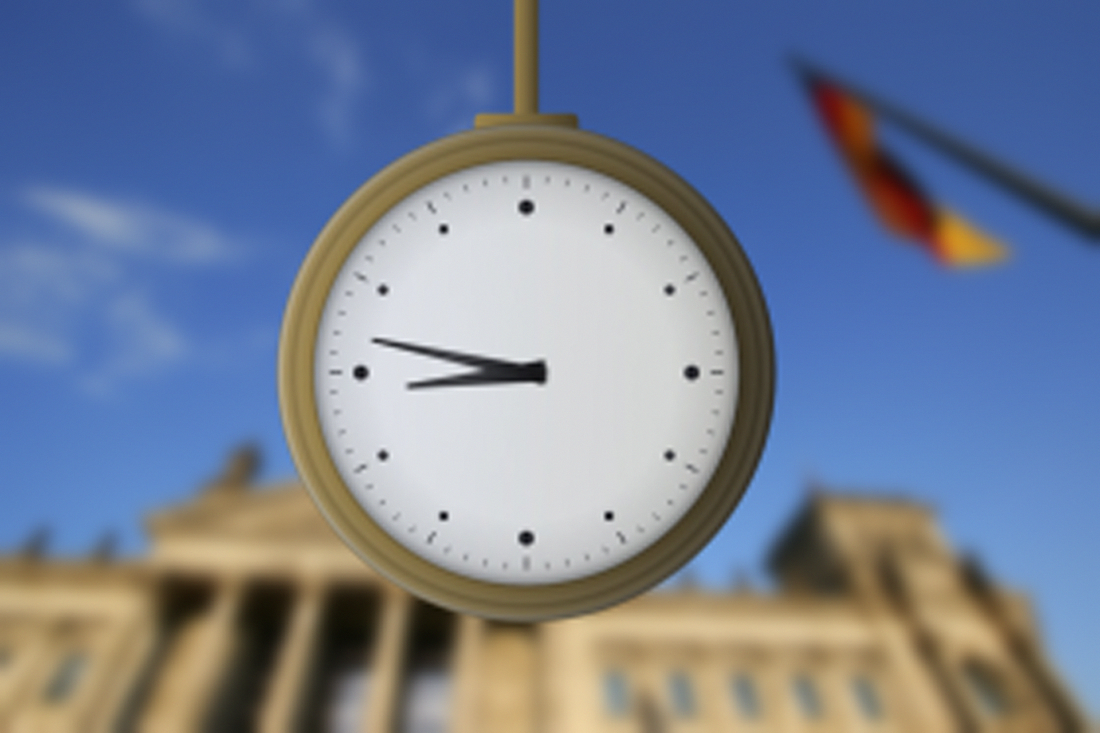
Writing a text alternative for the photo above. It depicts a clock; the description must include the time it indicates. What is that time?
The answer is 8:47
